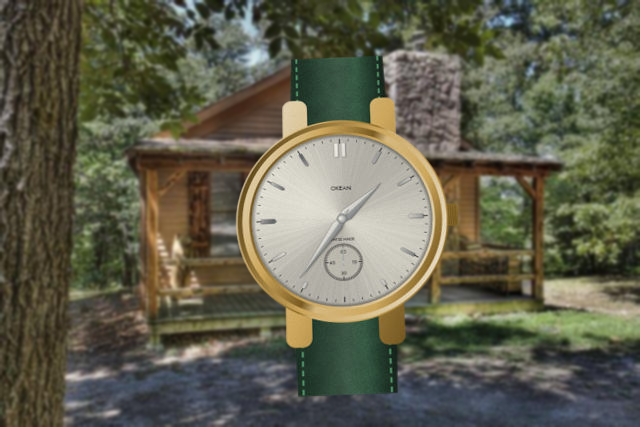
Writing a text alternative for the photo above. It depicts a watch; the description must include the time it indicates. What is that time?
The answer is 1:36
